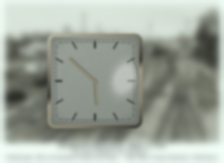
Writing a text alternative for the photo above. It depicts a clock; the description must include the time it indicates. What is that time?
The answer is 5:52
